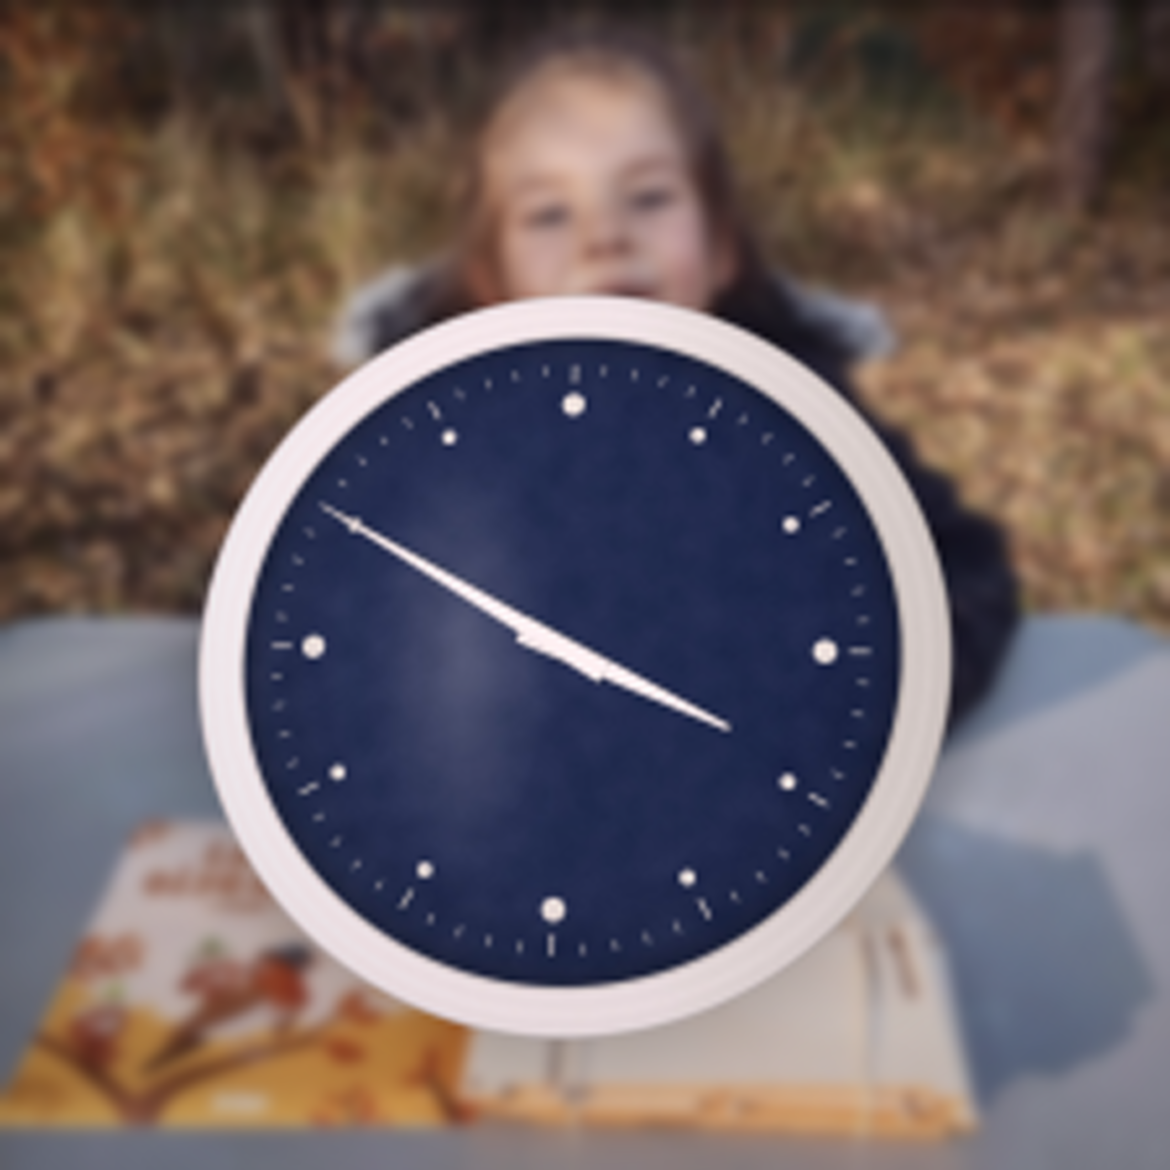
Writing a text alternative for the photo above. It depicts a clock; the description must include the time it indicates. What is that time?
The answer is 3:50
